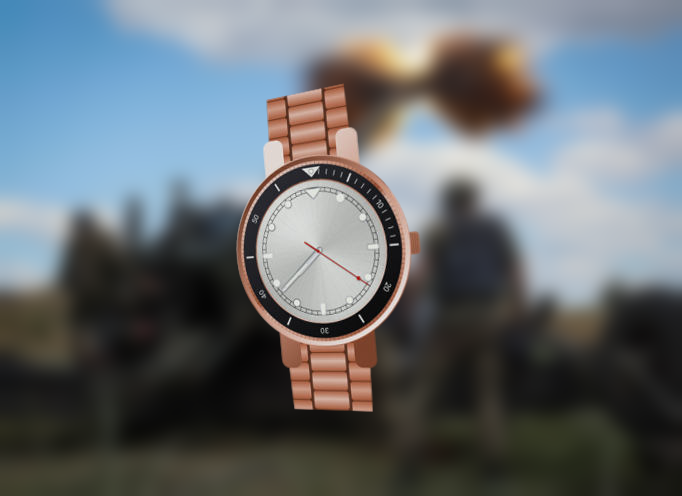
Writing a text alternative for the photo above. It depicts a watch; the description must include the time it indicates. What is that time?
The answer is 7:38:21
